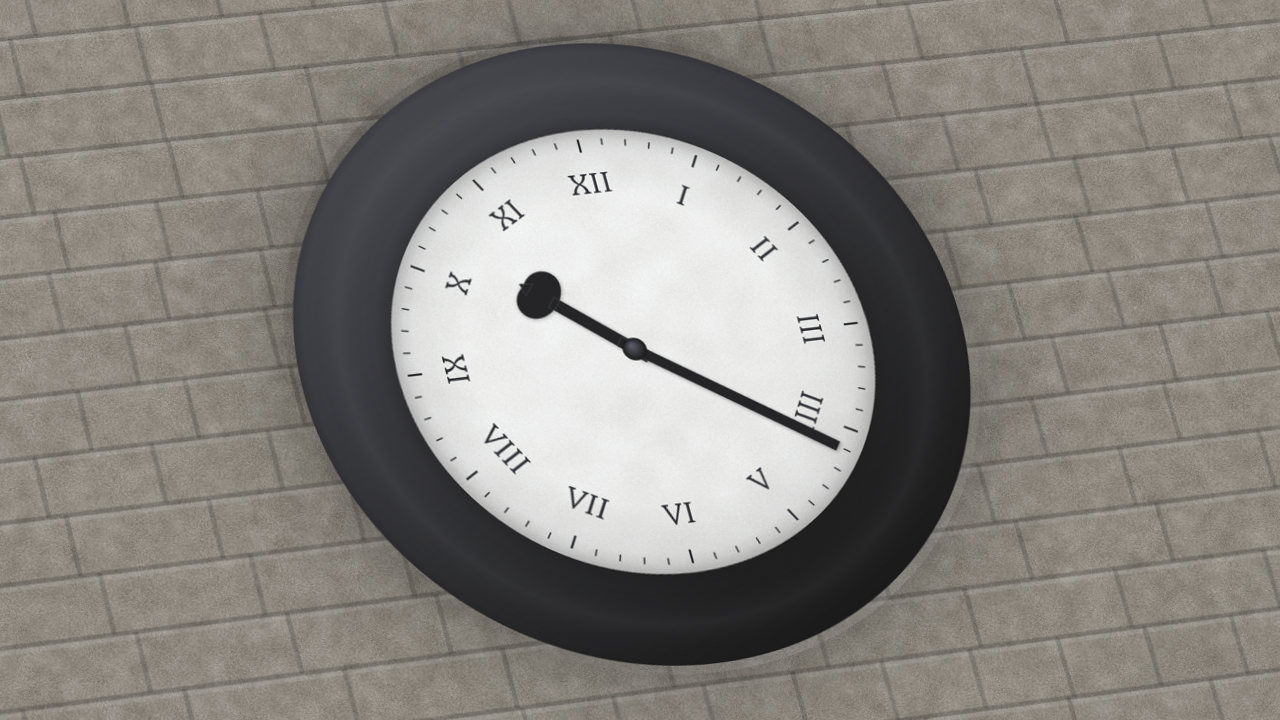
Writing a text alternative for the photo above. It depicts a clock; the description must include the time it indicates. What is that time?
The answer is 10:21
